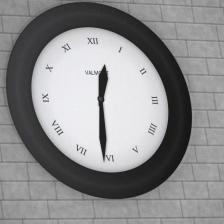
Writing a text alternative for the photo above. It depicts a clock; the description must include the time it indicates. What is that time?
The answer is 12:31
